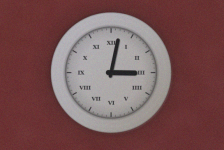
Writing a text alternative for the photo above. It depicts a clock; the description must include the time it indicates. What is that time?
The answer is 3:02
